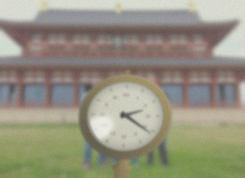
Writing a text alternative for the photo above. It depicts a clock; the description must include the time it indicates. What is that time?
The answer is 2:21
